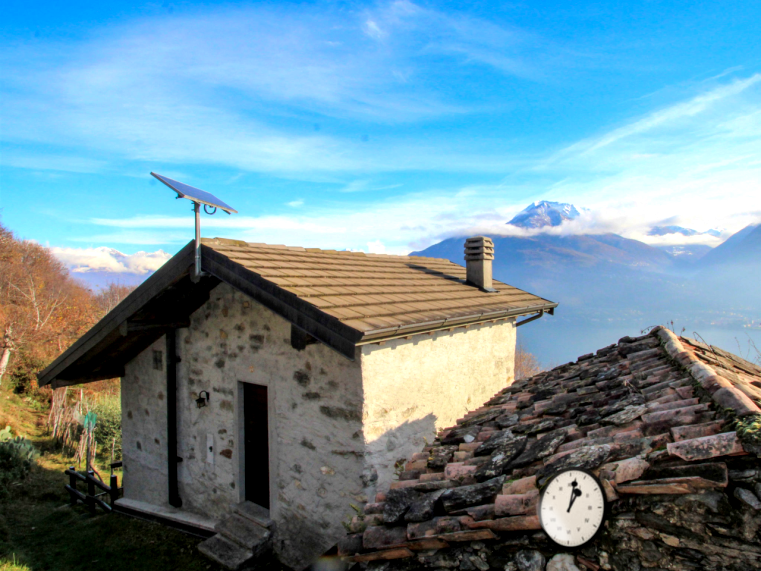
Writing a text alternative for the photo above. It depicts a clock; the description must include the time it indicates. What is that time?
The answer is 1:02
